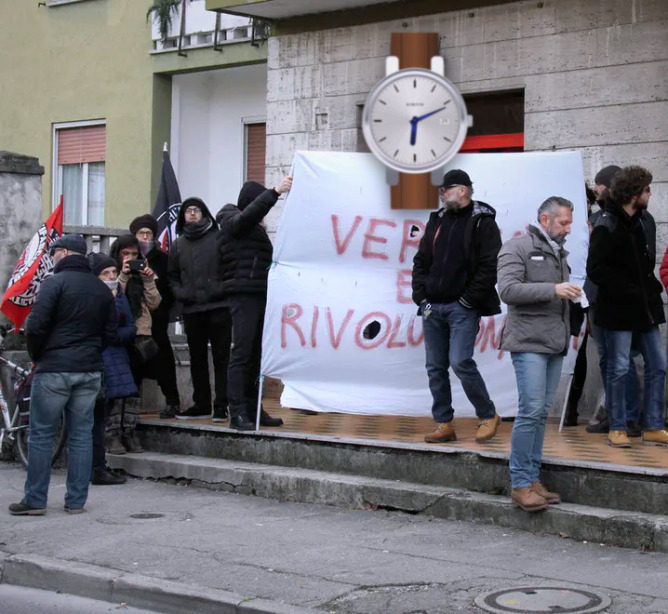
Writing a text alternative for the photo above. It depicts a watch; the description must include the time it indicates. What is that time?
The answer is 6:11
